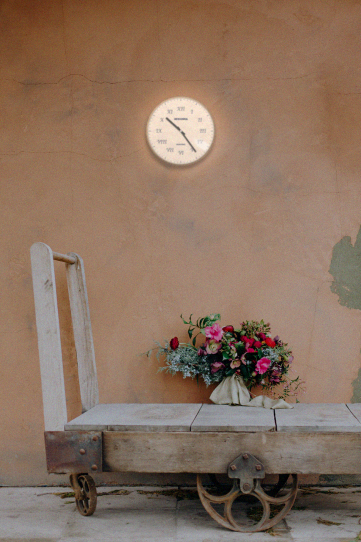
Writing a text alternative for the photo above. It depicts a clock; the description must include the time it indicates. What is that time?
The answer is 10:24
